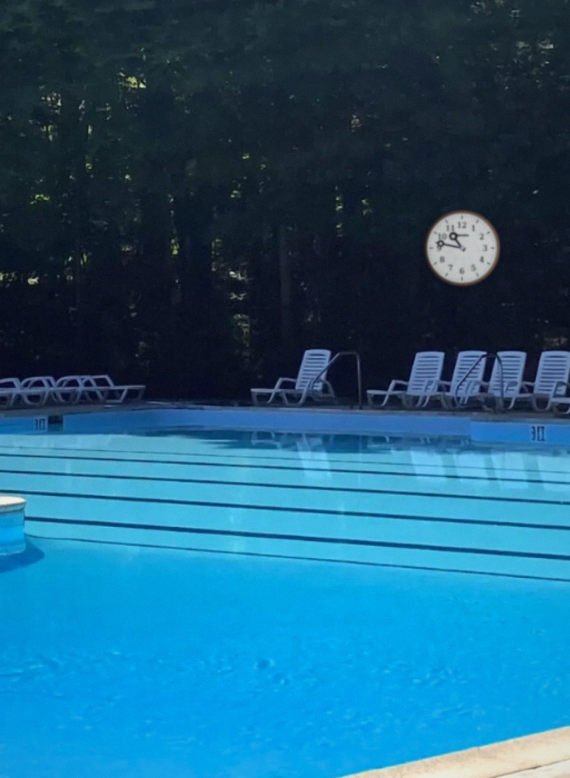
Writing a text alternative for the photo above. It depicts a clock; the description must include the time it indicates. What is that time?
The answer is 10:47
